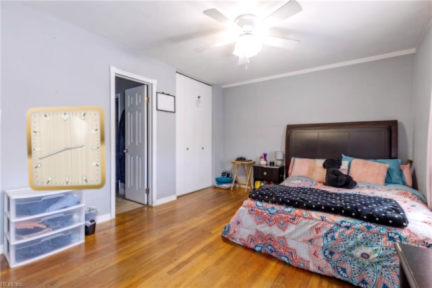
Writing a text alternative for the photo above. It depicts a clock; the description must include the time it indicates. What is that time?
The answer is 2:42
